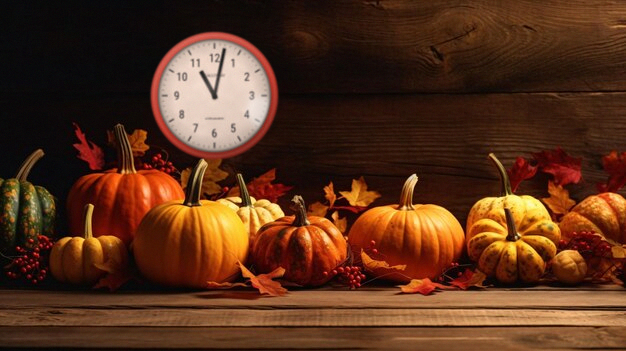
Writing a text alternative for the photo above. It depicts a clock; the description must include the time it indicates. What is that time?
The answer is 11:02
